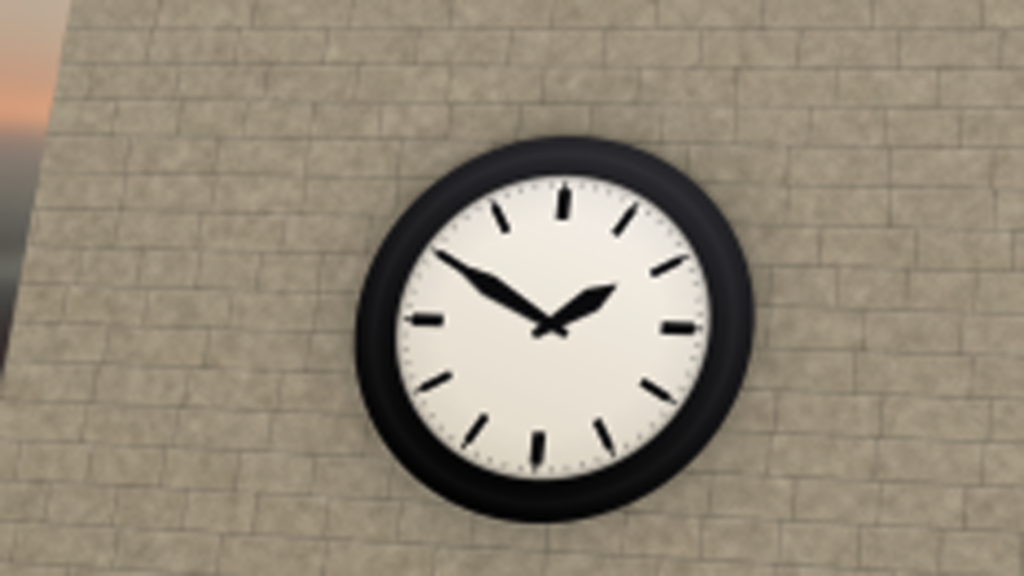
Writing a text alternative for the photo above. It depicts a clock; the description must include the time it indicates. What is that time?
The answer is 1:50
